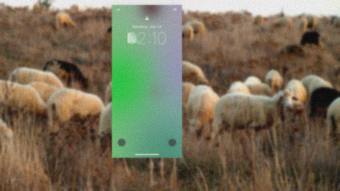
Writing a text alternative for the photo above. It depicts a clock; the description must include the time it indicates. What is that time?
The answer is 2:10
